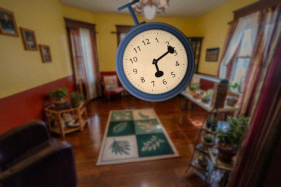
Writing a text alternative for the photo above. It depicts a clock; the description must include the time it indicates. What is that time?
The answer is 6:13
